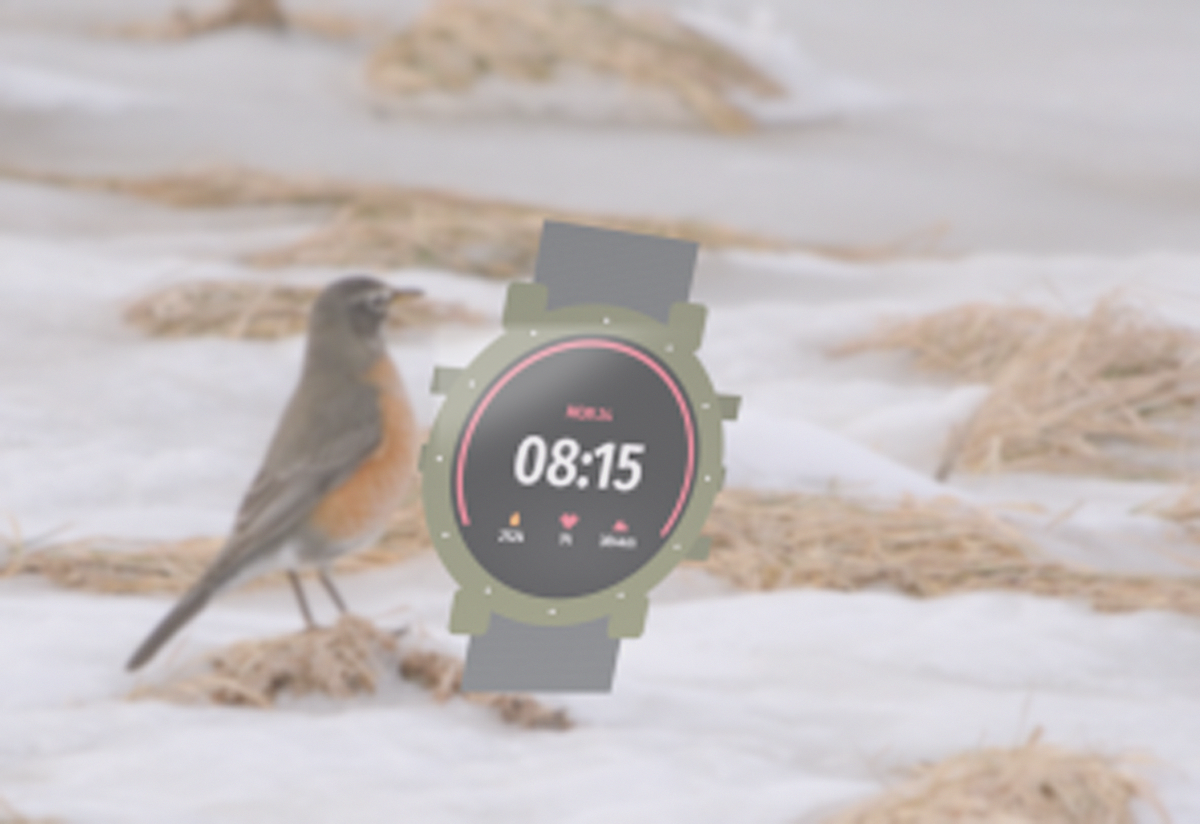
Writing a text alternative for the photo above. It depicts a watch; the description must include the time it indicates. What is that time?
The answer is 8:15
